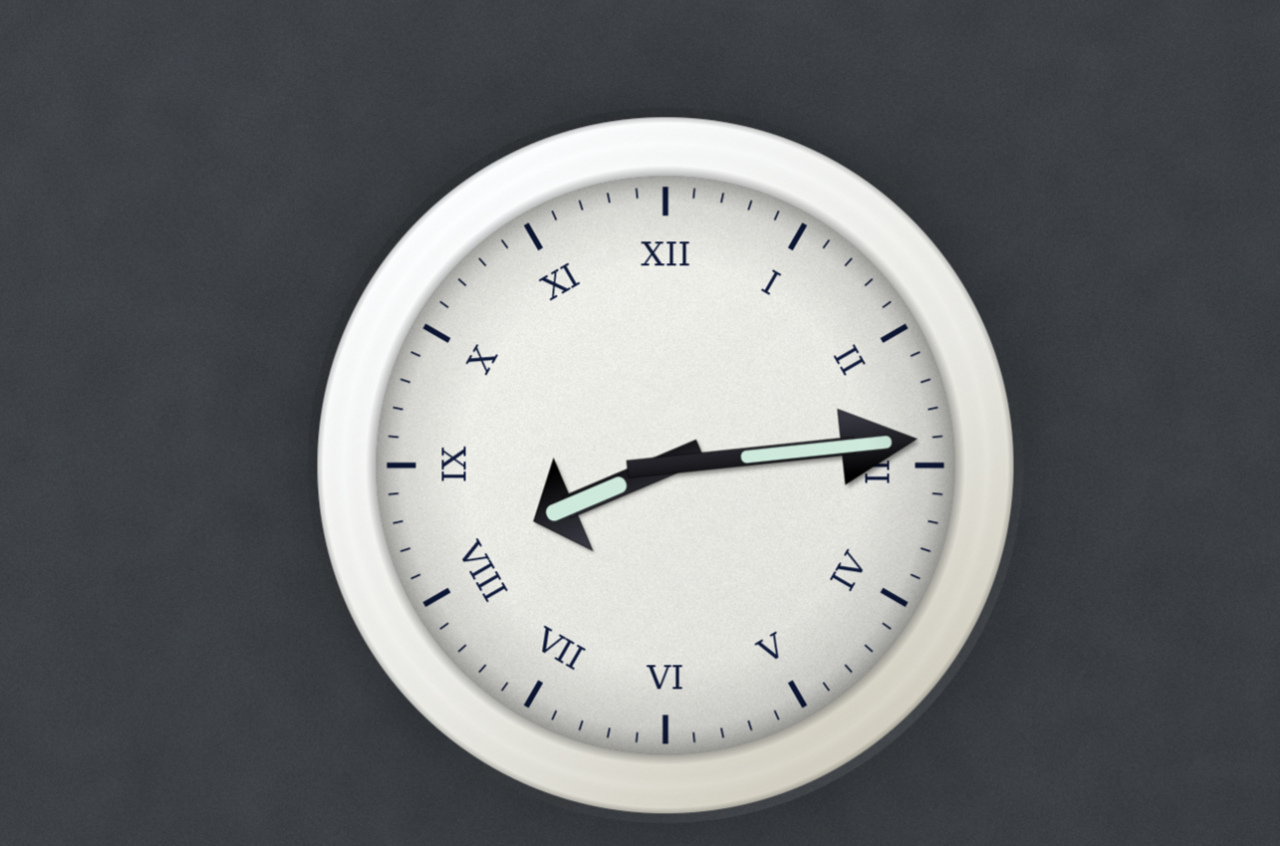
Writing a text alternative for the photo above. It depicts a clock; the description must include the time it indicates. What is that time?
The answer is 8:14
